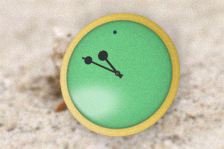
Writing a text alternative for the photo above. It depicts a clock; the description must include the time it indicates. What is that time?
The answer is 10:50
